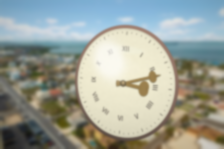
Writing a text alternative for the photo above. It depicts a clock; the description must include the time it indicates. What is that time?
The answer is 3:12
